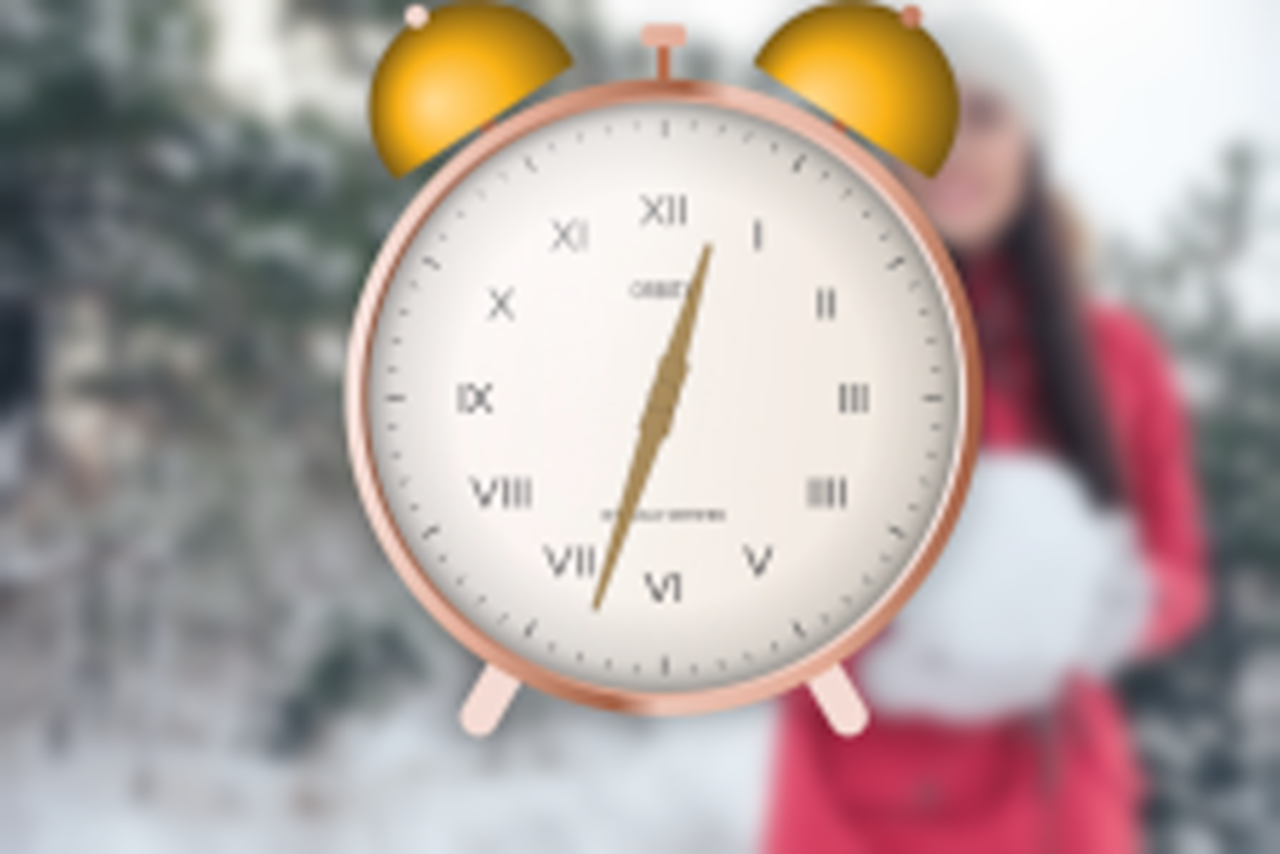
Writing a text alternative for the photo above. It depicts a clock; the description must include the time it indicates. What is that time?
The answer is 12:33
